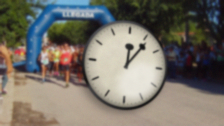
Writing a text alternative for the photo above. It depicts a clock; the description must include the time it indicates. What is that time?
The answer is 12:06
